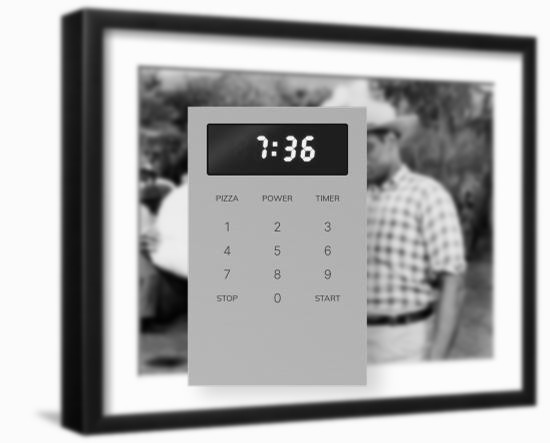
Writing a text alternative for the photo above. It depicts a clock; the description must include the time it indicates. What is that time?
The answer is 7:36
